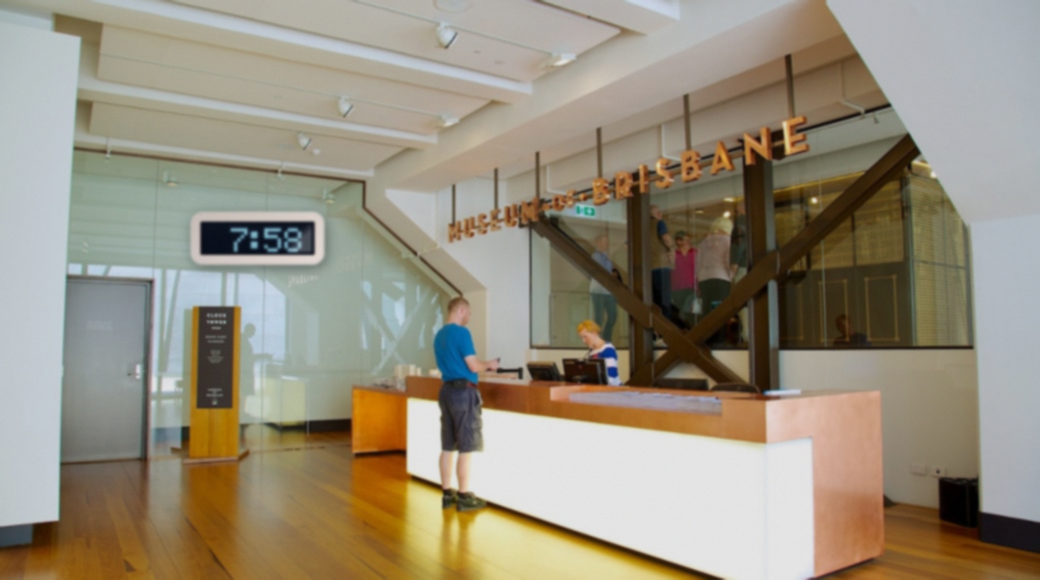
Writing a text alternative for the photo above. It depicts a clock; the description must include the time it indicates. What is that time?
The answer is 7:58
